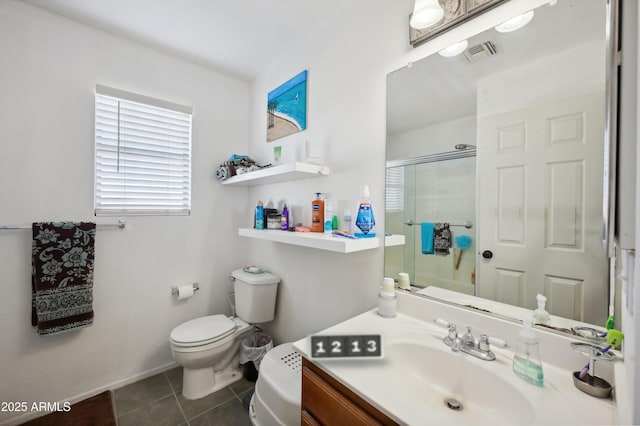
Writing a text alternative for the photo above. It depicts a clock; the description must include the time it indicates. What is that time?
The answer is 12:13
